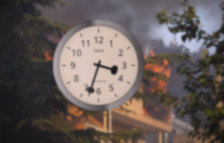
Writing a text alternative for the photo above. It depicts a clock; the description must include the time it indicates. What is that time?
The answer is 3:33
